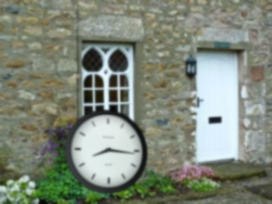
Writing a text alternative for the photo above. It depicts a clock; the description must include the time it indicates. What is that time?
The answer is 8:16
